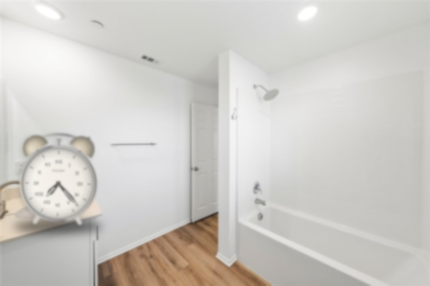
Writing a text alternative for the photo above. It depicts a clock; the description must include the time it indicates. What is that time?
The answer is 7:23
